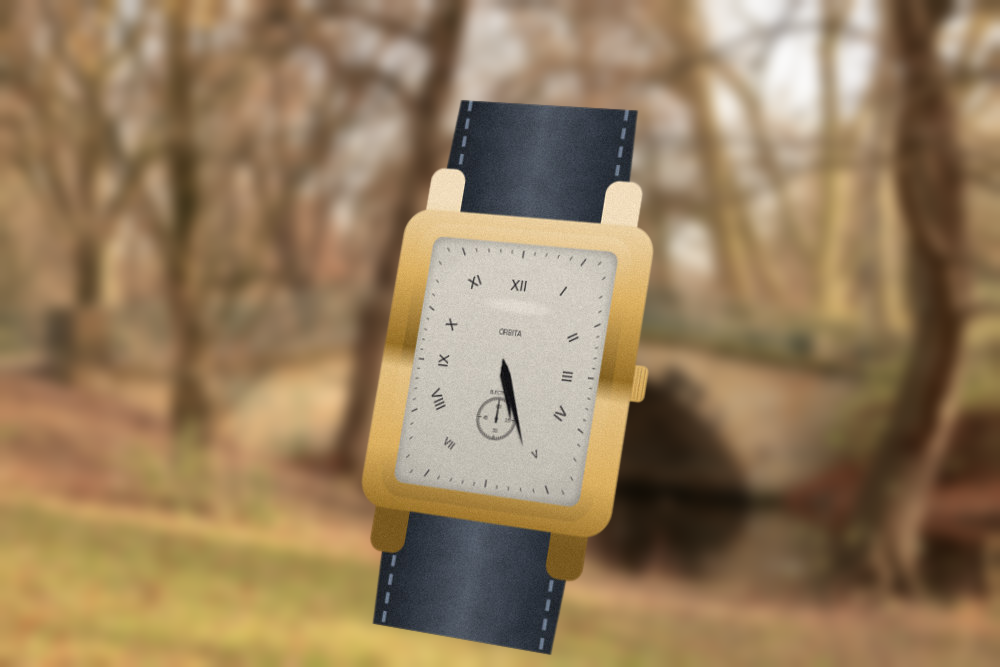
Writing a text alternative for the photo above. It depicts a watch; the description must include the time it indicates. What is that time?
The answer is 5:26
